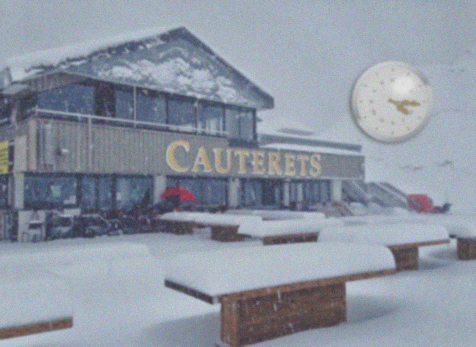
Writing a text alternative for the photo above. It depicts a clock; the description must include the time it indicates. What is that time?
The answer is 4:16
